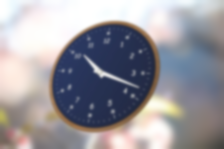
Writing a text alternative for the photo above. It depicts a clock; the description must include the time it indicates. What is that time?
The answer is 10:18
